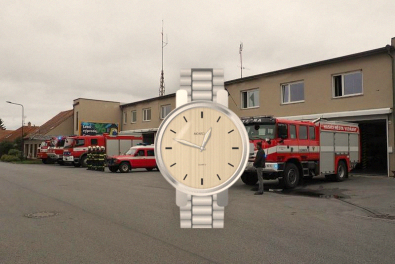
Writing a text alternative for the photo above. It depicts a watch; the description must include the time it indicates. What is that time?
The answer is 12:48
